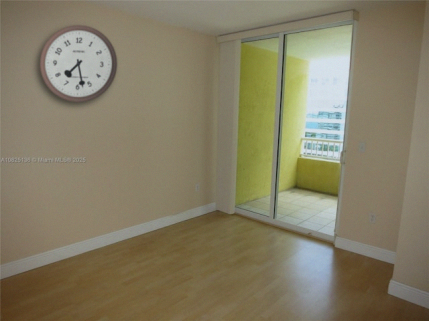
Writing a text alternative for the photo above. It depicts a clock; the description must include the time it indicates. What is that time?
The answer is 7:28
